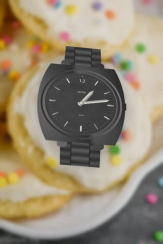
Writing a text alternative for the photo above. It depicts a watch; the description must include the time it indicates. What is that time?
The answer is 1:13
